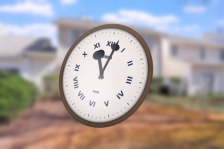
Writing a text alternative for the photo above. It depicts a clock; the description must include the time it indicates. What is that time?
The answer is 11:02
